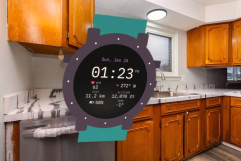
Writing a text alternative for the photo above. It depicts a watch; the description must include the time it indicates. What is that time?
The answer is 1:23
